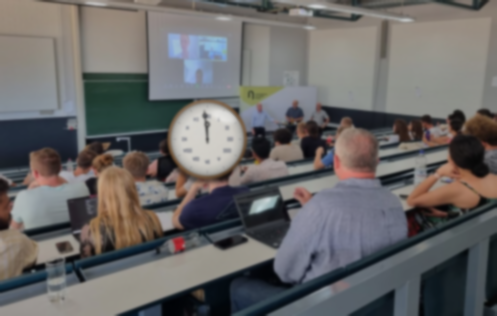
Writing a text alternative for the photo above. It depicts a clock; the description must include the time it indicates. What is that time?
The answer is 11:59
